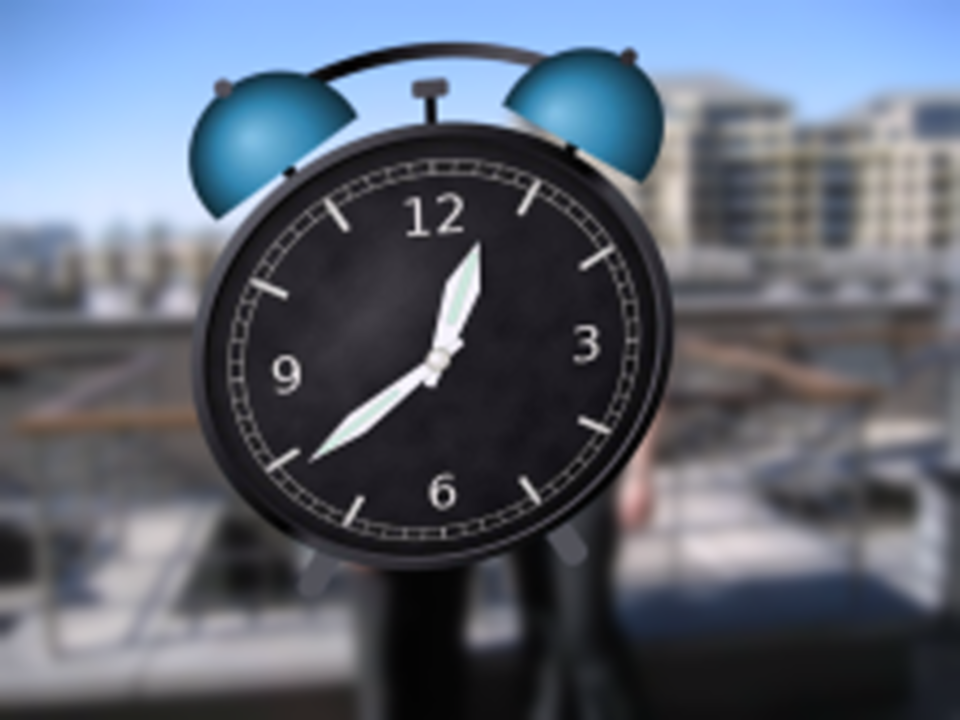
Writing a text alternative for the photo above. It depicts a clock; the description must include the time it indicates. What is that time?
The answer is 12:39
